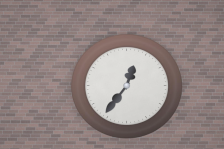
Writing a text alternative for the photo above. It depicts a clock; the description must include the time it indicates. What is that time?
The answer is 12:36
